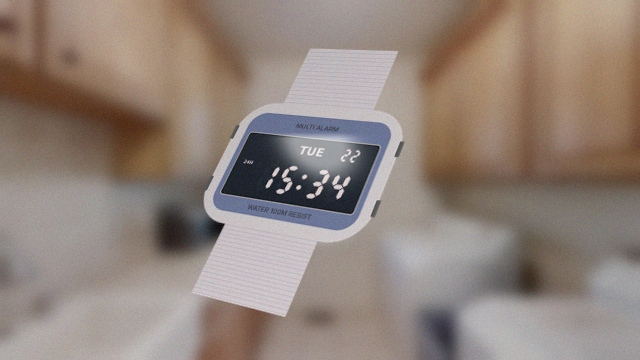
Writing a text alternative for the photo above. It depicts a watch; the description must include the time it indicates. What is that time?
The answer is 15:34
